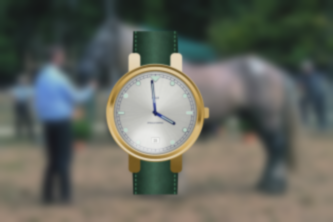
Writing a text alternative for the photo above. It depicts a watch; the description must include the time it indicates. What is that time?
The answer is 3:59
